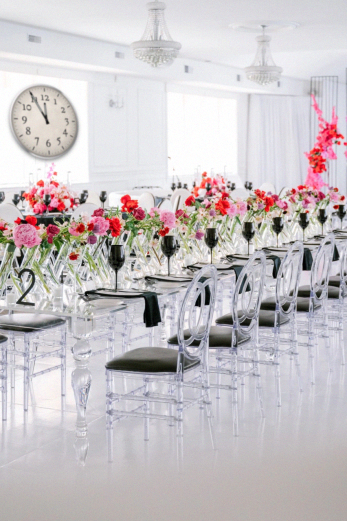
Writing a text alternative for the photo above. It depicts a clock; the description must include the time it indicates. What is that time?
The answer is 11:55
